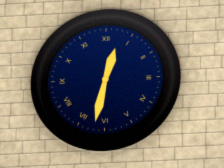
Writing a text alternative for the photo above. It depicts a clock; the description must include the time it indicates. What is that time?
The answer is 12:32
